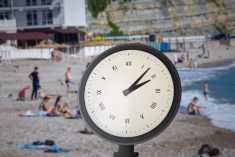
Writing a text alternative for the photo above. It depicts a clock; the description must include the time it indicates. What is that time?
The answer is 2:07
